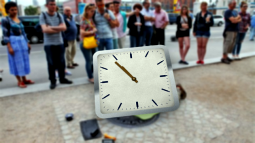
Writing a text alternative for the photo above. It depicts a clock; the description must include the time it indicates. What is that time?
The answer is 10:54
